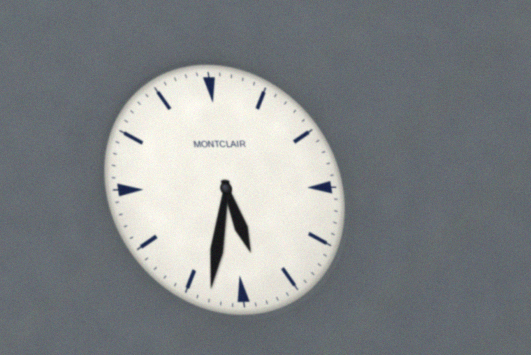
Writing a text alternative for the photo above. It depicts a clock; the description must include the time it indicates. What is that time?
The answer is 5:33
